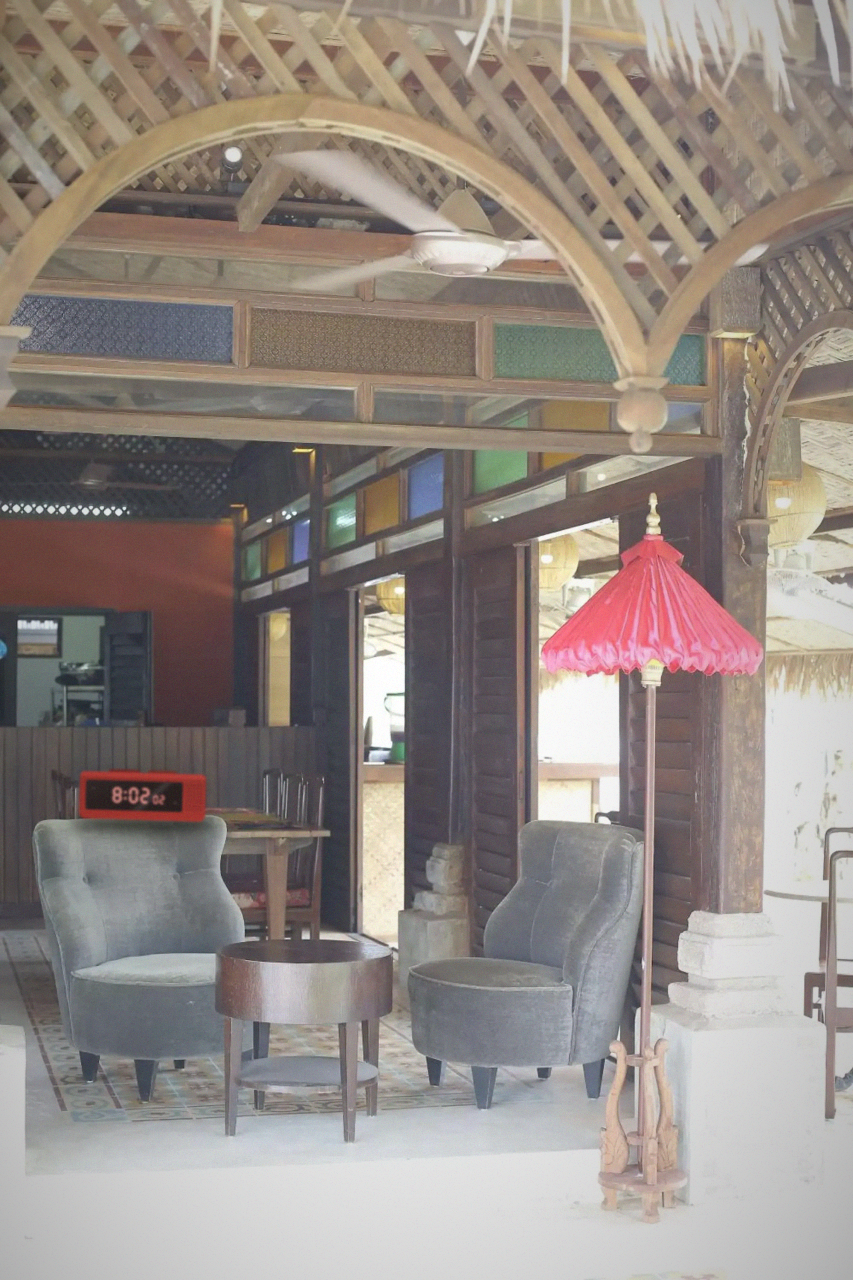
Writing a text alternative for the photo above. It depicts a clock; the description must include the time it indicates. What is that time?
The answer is 8:02
